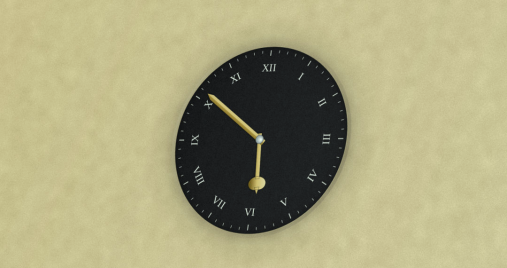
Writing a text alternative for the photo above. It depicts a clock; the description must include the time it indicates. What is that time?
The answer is 5:51
